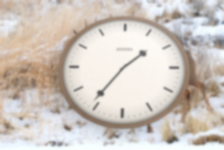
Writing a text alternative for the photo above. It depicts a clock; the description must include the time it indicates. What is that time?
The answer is 1:36
